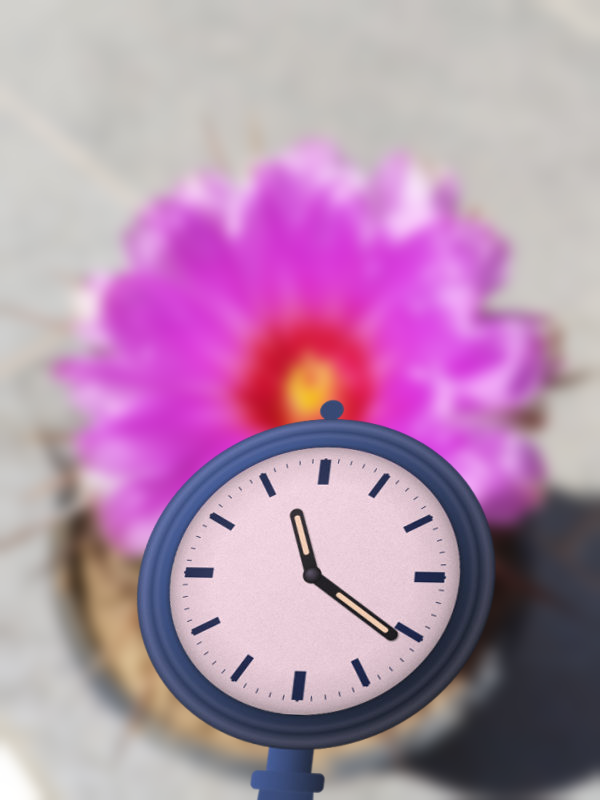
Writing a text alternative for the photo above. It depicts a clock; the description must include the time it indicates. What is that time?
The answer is 11:21
